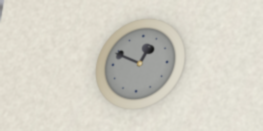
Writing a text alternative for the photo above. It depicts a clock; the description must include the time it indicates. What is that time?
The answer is 12:49
